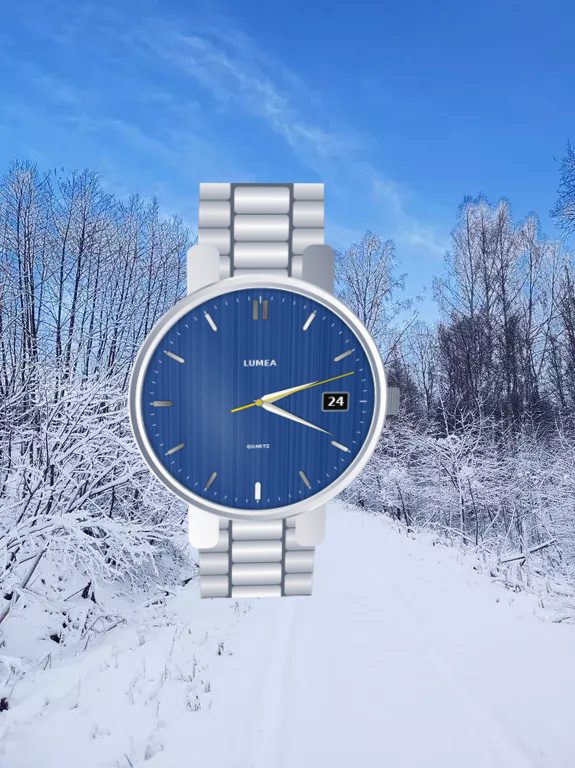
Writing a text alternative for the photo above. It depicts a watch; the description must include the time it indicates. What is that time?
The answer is 2:19:12
